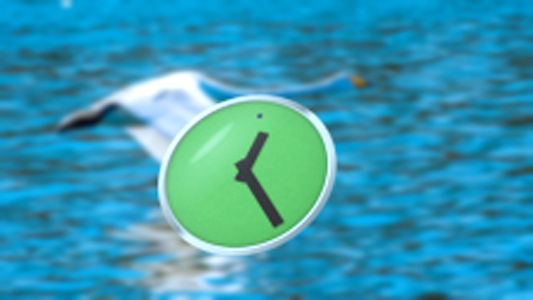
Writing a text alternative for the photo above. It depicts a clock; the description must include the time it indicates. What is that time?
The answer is 12:23
